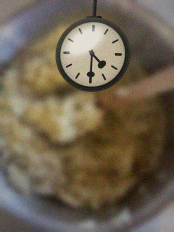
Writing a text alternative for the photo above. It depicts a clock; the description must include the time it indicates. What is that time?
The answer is 4:30
